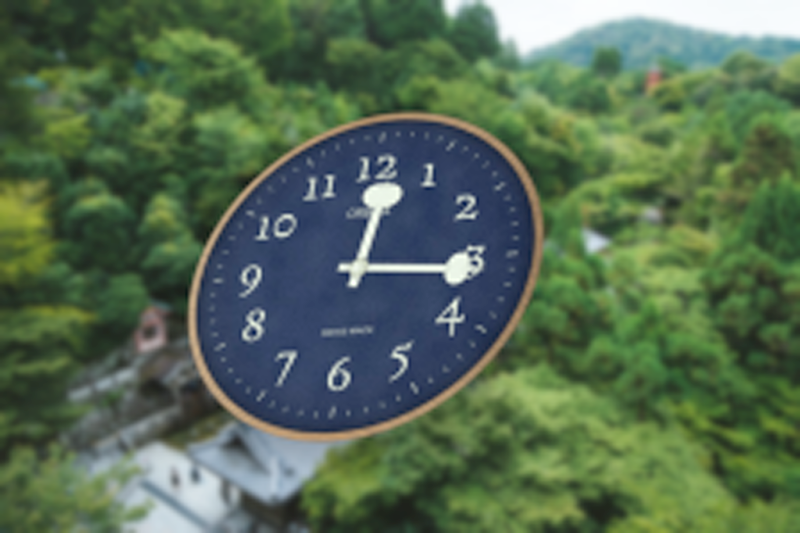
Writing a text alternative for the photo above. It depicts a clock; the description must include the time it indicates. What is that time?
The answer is 12:16
